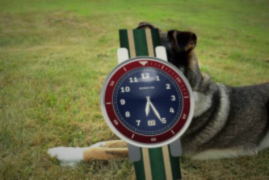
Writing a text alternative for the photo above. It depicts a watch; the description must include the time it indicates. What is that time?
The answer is 6:26
